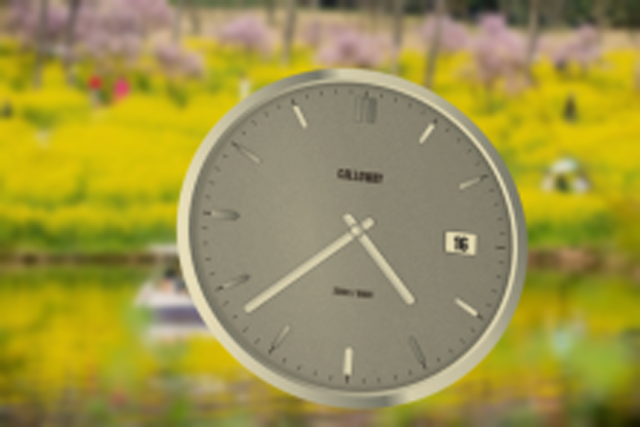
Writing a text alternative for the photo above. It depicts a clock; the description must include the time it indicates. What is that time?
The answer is 4:38
